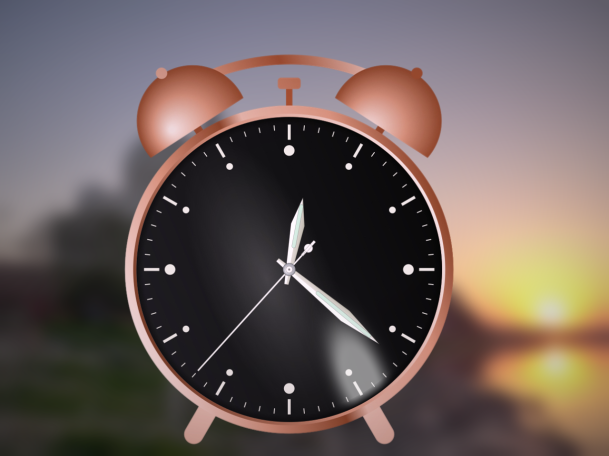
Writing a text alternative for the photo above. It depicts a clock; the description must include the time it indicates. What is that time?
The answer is 12:21:37
